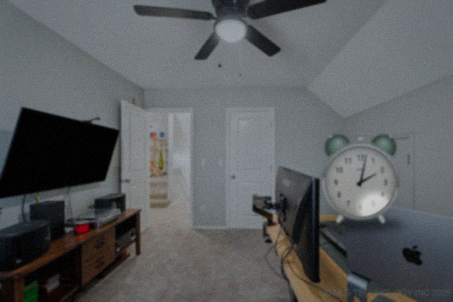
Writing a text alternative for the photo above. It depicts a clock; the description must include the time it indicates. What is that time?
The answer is 2:02
